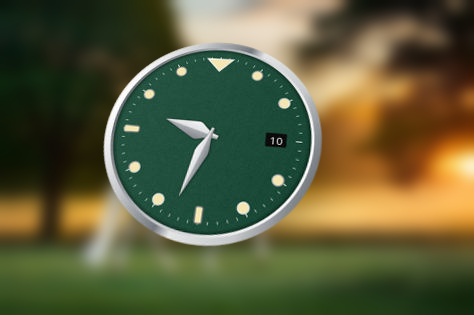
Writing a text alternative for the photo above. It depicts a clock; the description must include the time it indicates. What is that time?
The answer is 9:33
